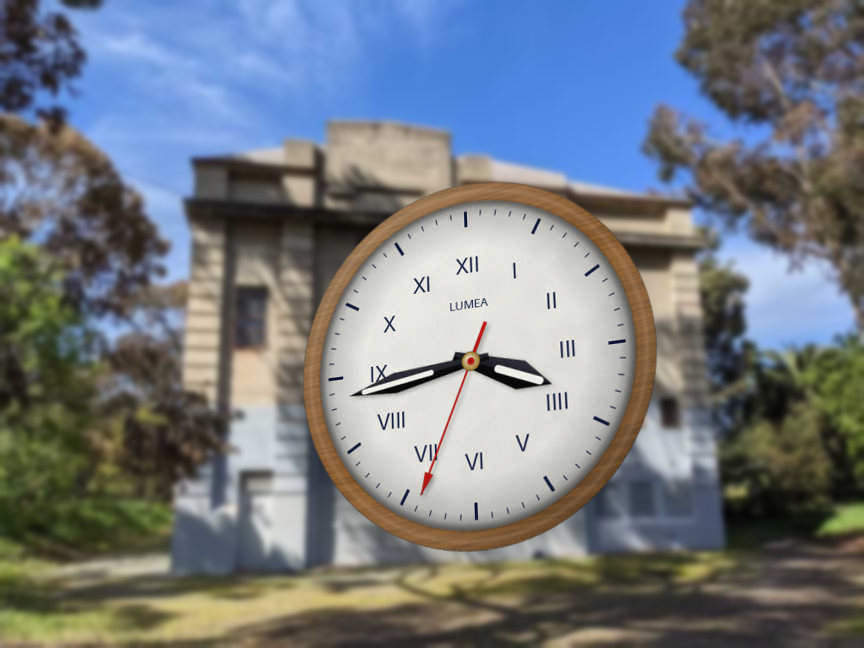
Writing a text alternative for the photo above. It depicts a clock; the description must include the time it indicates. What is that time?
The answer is 3:43:34
